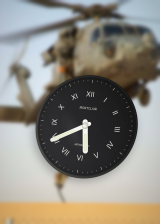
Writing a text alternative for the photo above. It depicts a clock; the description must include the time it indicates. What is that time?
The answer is 5:40
